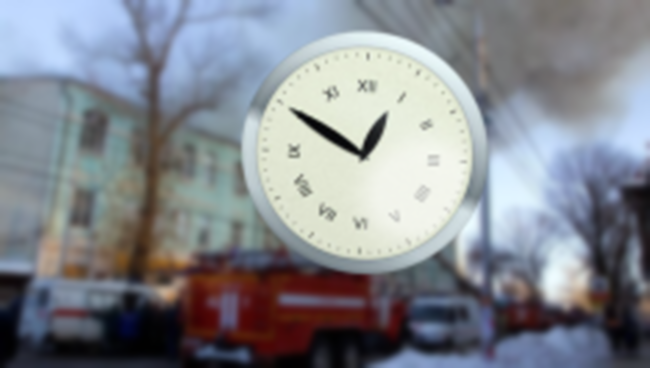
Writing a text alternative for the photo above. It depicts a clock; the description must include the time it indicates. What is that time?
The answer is 12:50
